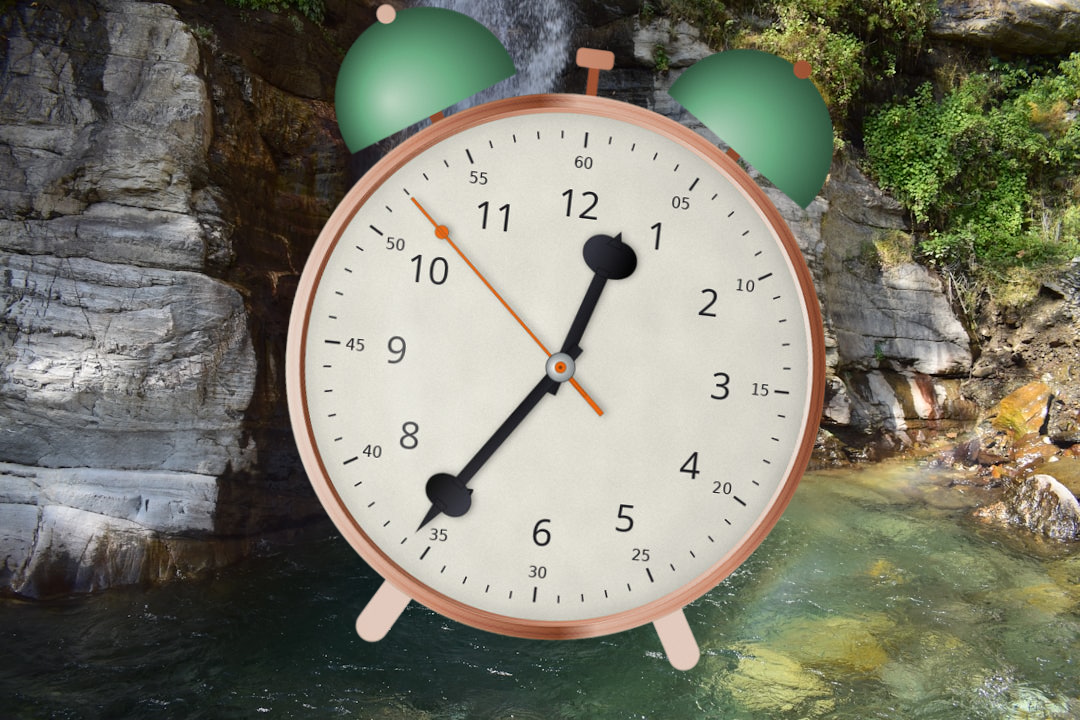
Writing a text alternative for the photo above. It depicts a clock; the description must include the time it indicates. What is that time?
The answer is 12:35:52
